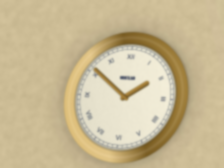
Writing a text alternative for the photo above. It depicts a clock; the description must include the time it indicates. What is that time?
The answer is 1:51
